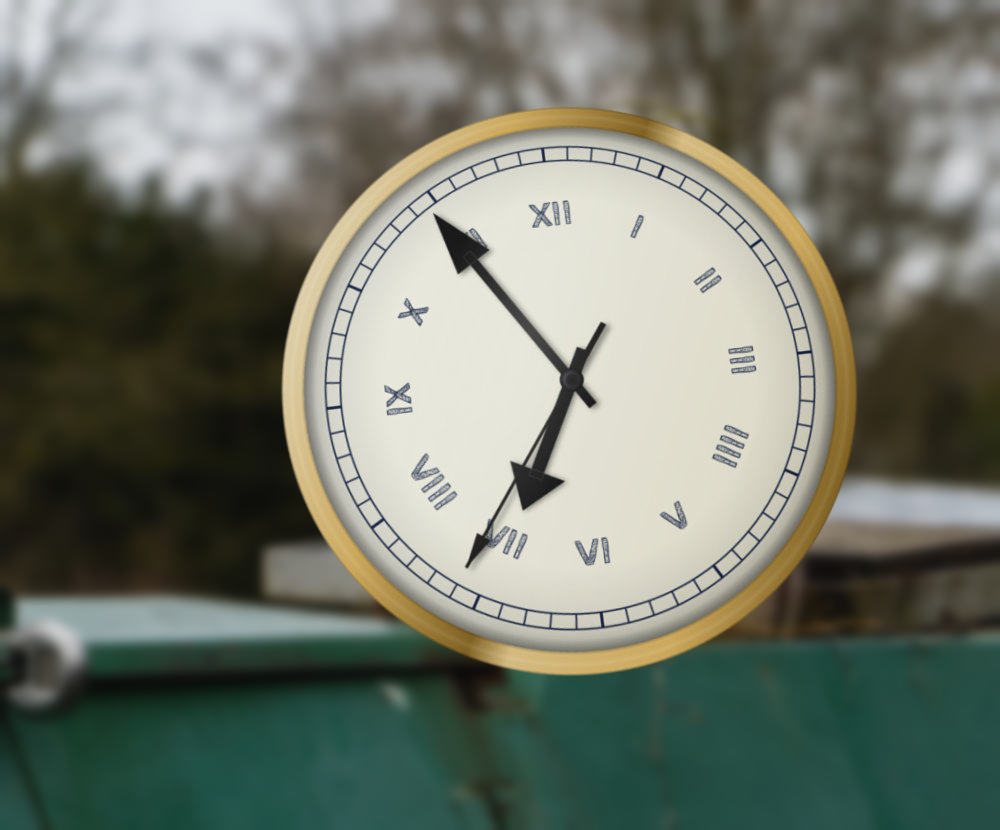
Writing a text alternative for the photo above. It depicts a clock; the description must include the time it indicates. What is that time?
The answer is 6:54:36
